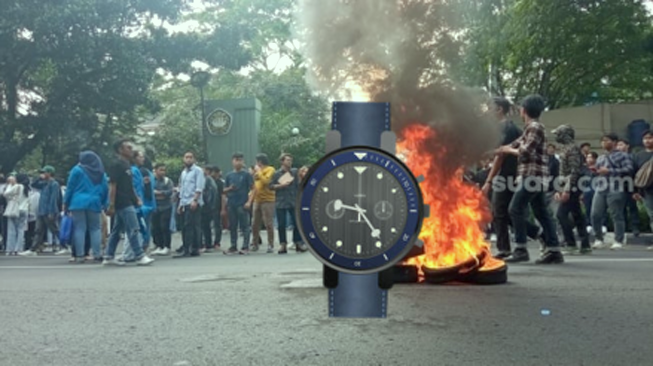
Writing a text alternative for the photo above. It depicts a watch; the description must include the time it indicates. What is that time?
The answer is 9:24
